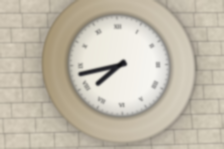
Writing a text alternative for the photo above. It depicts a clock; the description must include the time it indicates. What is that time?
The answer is 7:43
